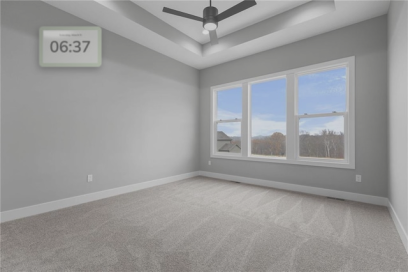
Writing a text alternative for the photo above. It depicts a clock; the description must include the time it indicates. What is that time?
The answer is 6:37
